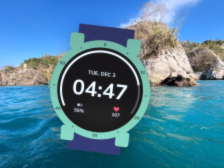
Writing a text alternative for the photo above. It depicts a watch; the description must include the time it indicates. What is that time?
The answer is 4:47
